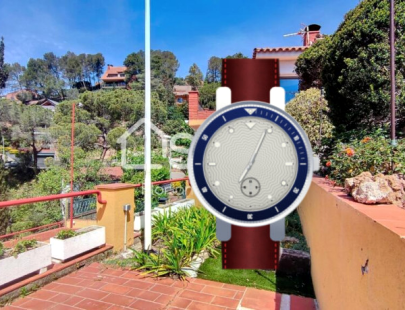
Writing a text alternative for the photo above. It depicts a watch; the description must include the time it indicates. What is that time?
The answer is 7:04
